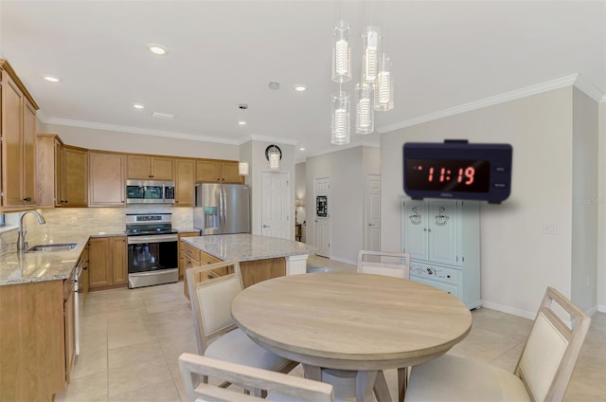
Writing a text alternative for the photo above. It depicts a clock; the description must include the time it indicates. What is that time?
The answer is 11:19
